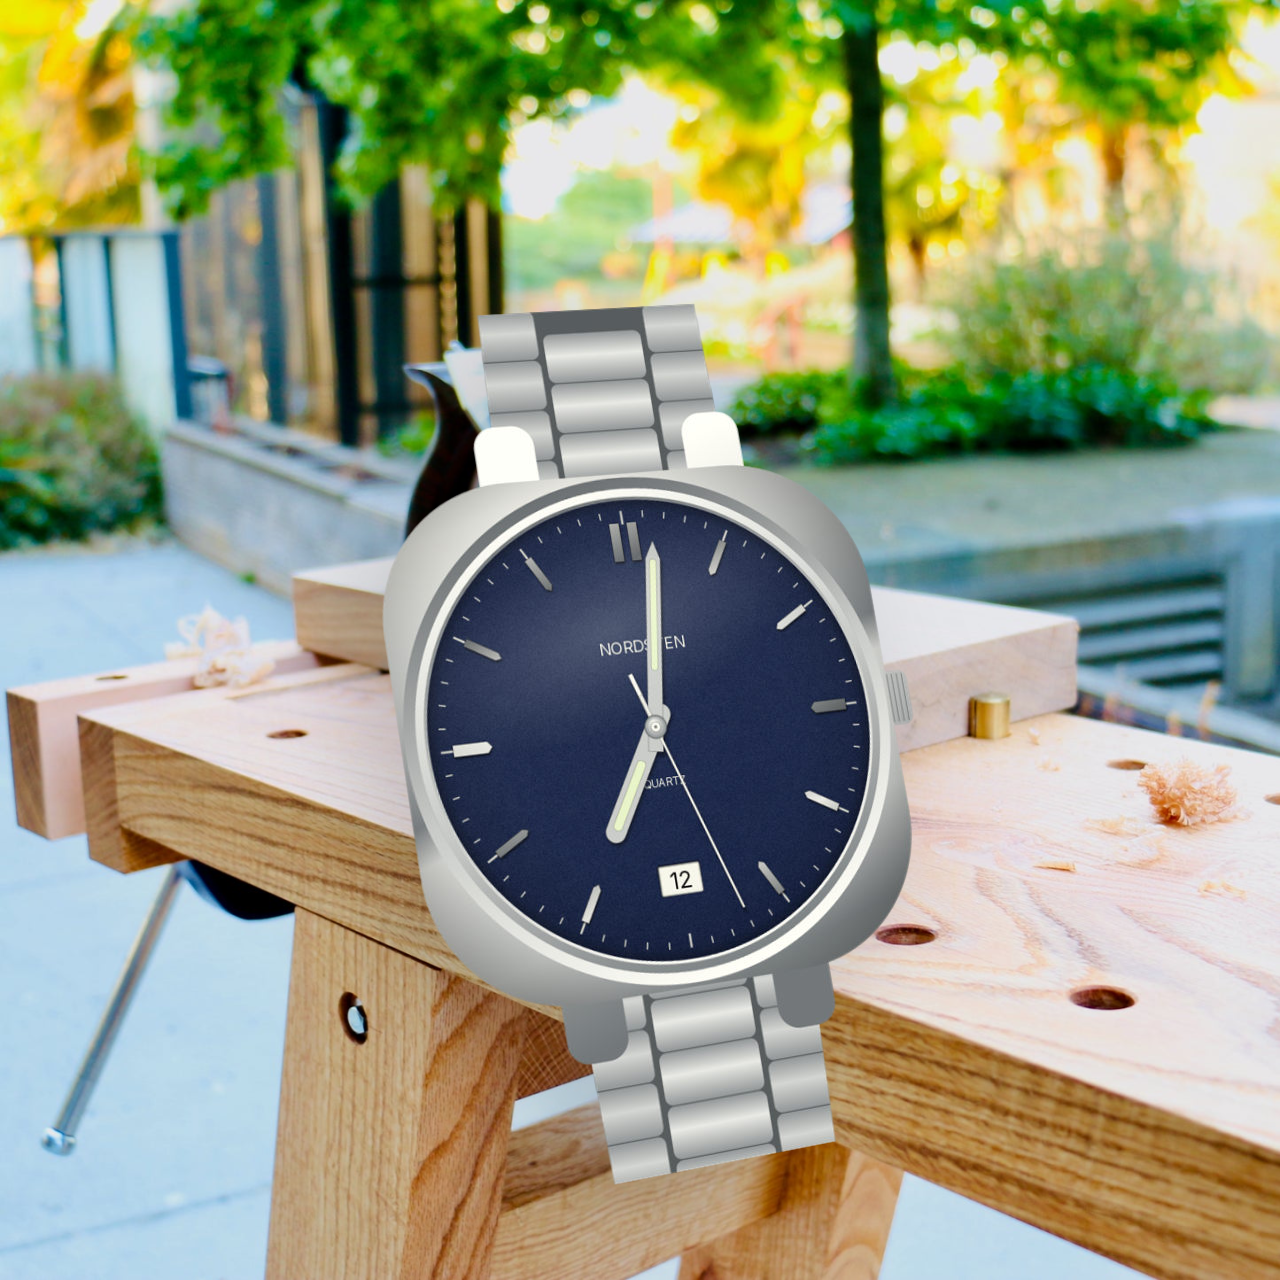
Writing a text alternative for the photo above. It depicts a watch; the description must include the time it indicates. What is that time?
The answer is 7:01:27
